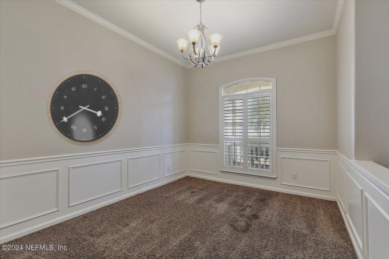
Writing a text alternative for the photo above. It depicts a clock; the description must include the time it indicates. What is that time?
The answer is 3:40
